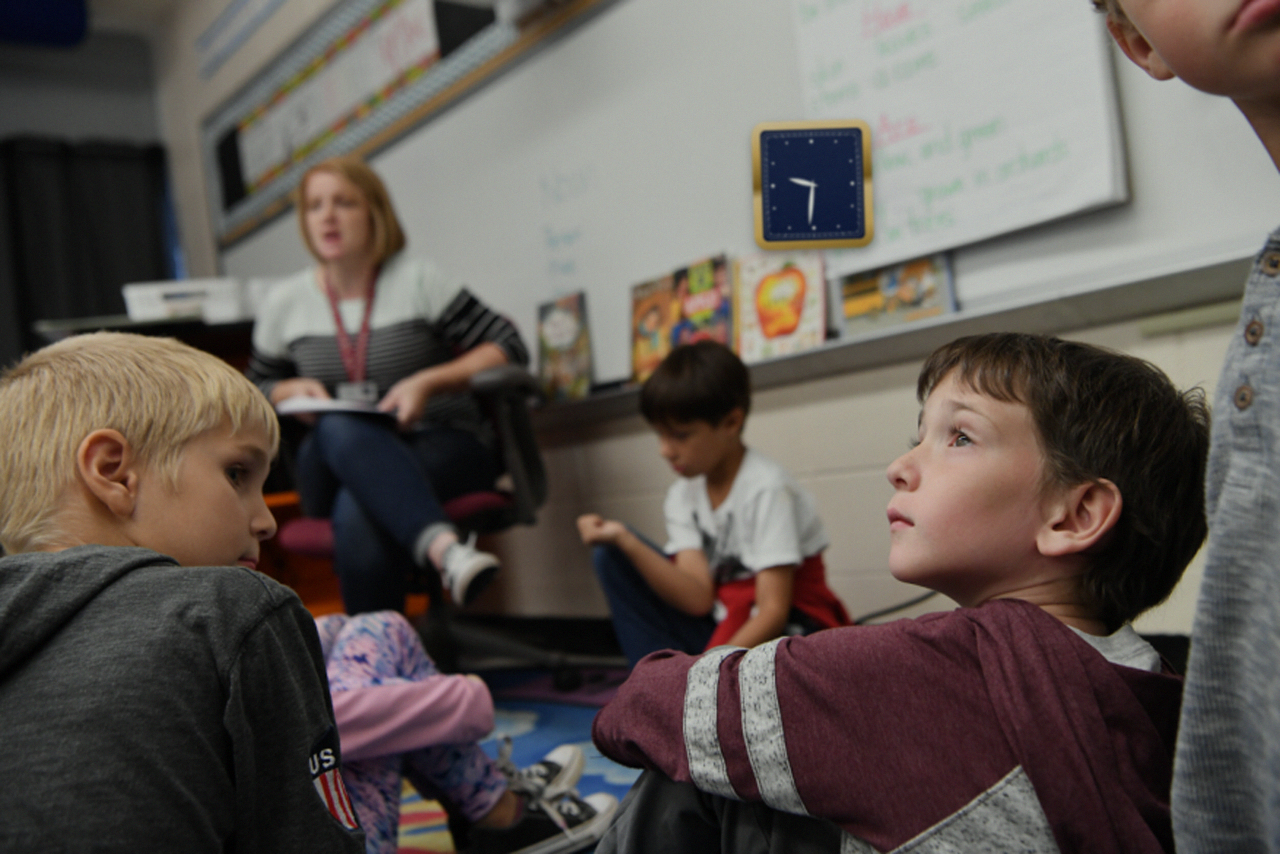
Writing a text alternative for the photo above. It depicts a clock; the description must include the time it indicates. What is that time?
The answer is 9:31
